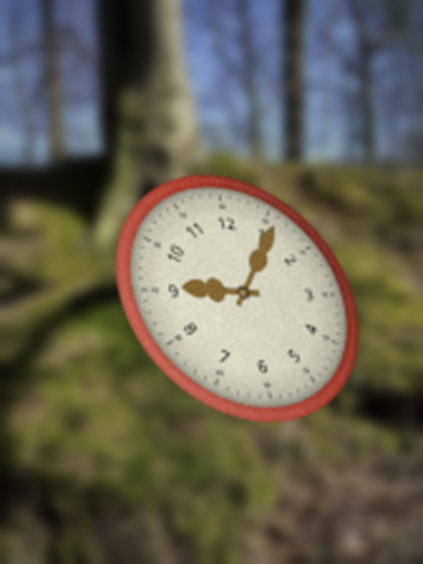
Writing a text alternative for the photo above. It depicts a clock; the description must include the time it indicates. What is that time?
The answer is 9:06
